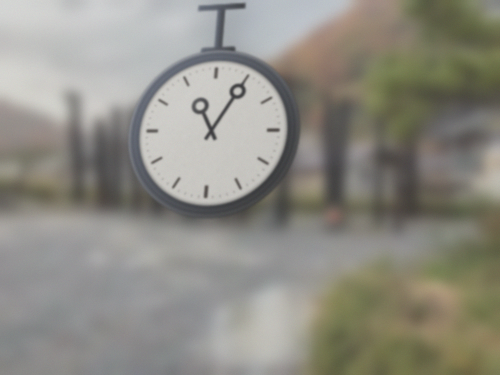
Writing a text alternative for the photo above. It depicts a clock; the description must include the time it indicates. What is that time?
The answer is 11:05
